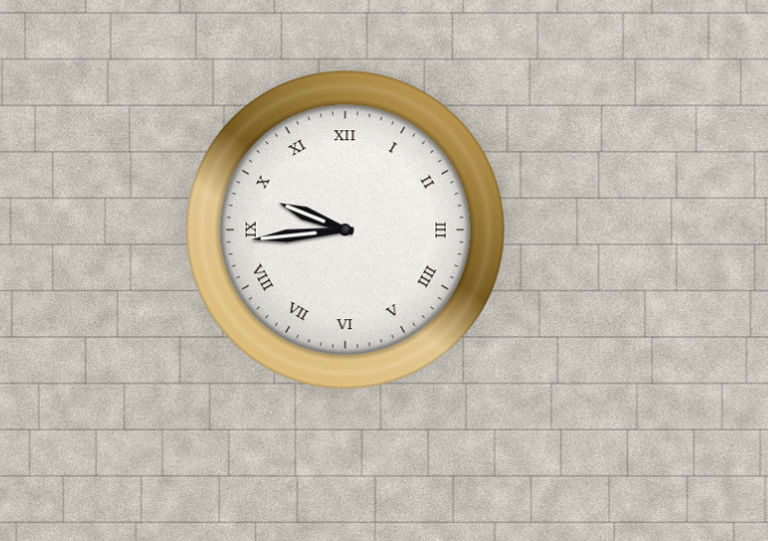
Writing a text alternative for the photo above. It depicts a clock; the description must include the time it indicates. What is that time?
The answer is 9:44
